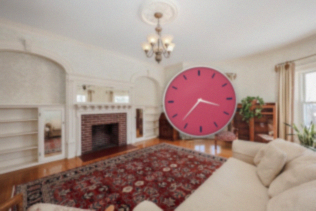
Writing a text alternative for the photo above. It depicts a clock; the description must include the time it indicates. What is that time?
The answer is 3:37
